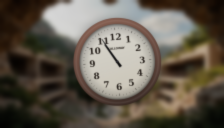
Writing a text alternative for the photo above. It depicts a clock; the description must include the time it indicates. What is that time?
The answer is 10:55
